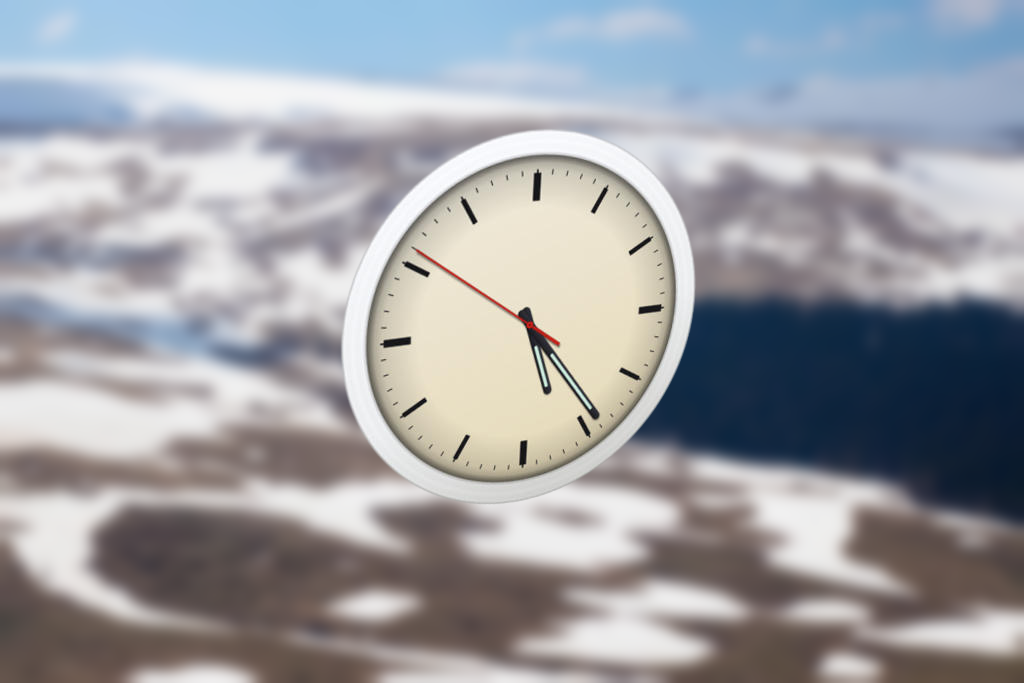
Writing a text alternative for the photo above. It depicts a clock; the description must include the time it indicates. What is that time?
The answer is 5:23:51
